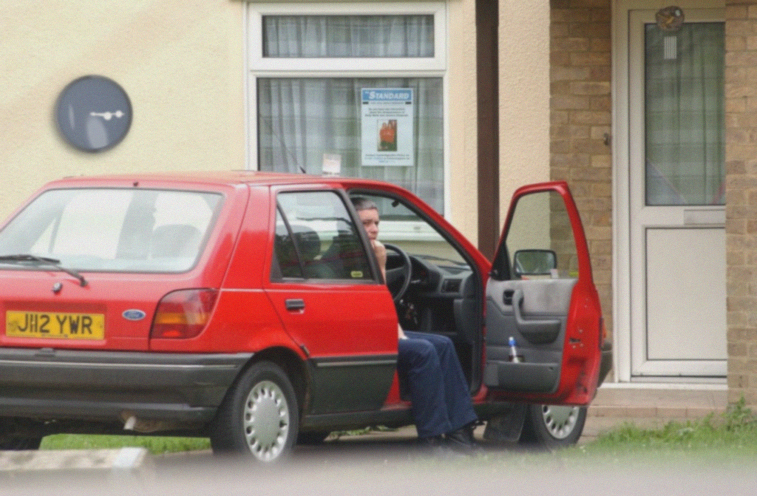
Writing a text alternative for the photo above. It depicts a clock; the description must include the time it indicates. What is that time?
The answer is 3:15
